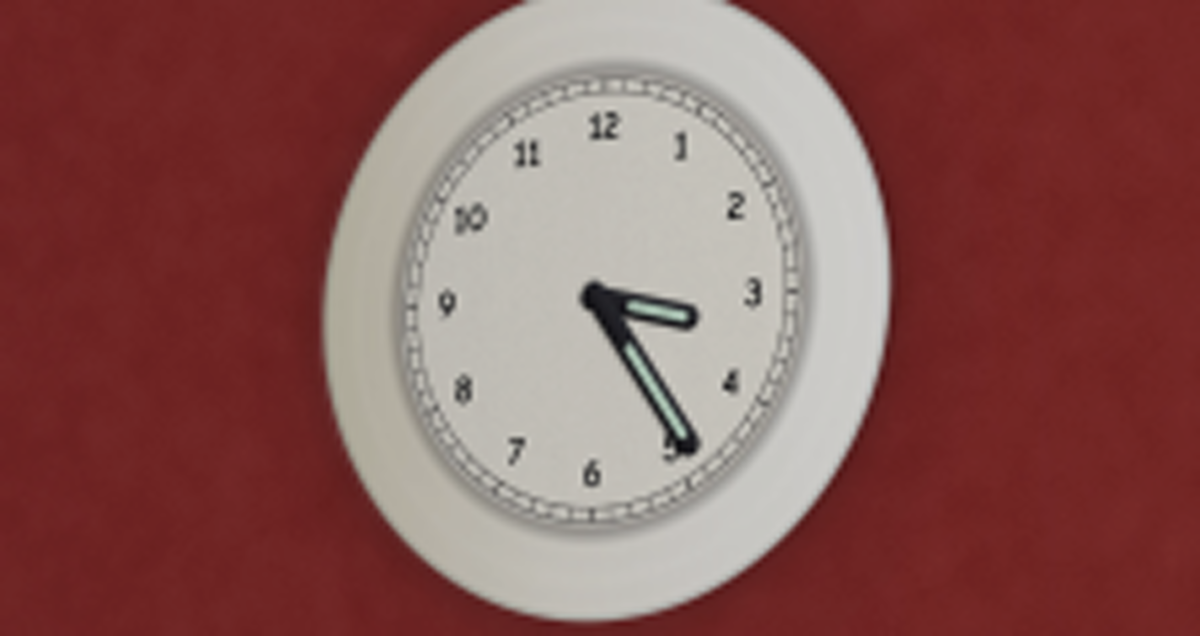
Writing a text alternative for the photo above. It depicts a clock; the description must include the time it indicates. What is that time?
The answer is 3:24
